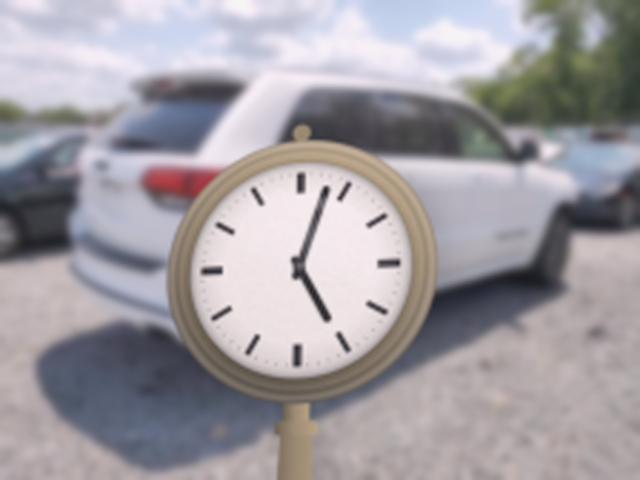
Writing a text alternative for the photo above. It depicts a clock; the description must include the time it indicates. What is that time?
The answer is 5:03
